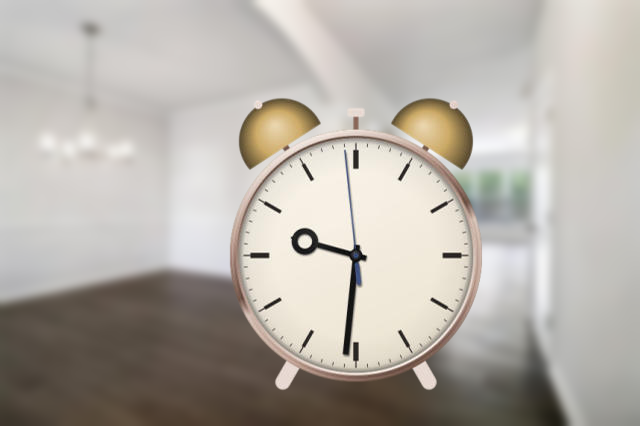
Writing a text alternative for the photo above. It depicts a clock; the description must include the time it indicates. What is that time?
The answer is 9:30:59
